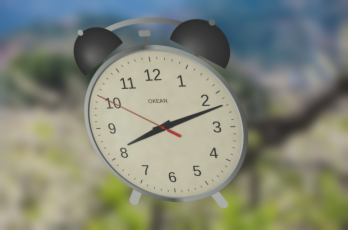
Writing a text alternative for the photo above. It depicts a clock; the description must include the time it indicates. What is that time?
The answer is 8:11:50
